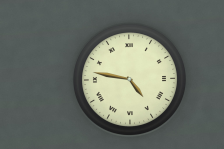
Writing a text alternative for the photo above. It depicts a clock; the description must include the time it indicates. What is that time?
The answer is 4:47
